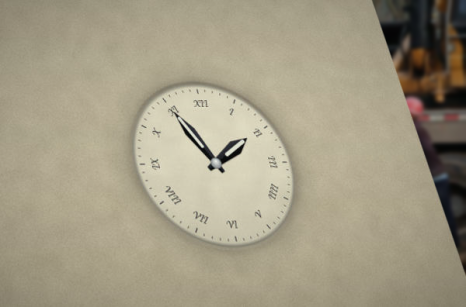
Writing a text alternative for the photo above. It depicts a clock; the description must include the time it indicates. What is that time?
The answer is 1:55
